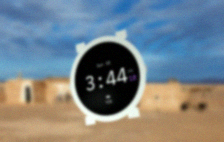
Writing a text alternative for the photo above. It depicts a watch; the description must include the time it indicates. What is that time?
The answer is 3:44
